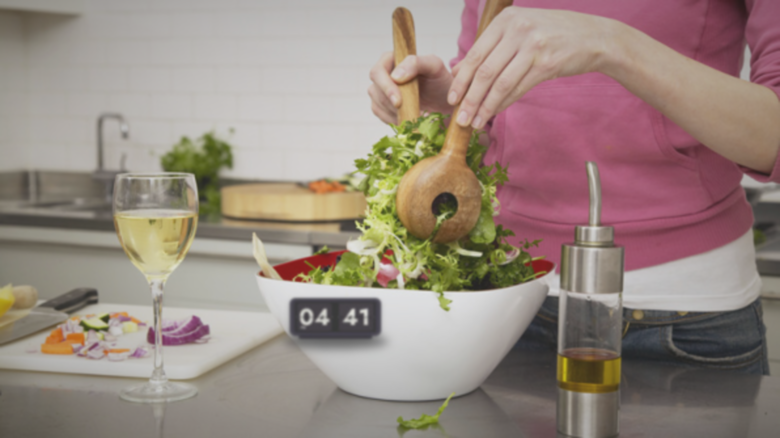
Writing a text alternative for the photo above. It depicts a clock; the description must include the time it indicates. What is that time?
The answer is 4:41
